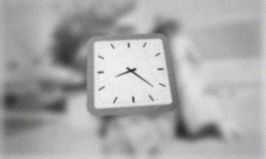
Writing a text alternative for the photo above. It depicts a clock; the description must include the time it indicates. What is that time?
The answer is 8:22
